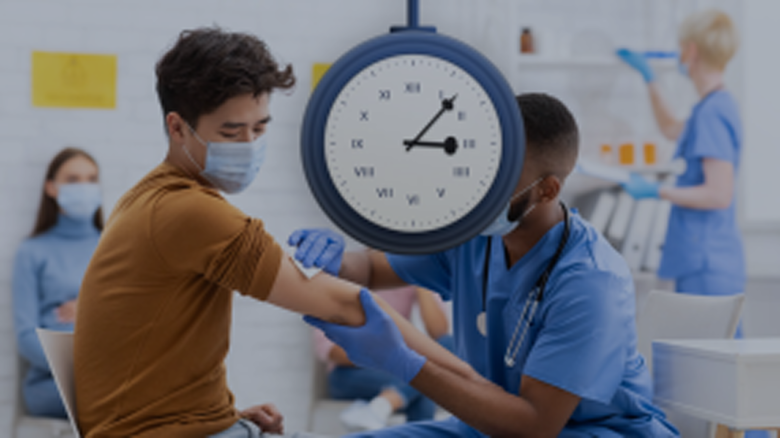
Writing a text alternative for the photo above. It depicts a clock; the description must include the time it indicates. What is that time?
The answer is 3:07
